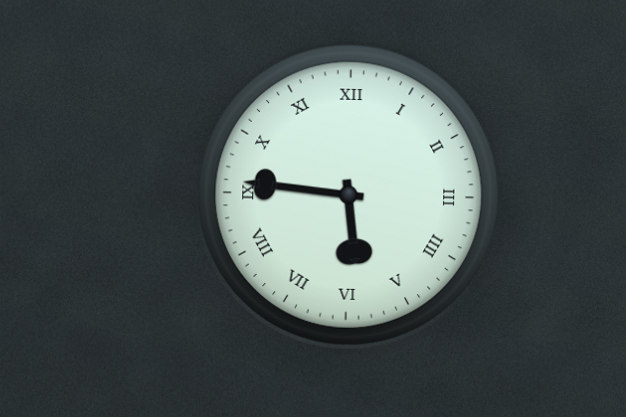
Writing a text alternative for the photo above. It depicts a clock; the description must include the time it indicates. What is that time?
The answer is 5:46
